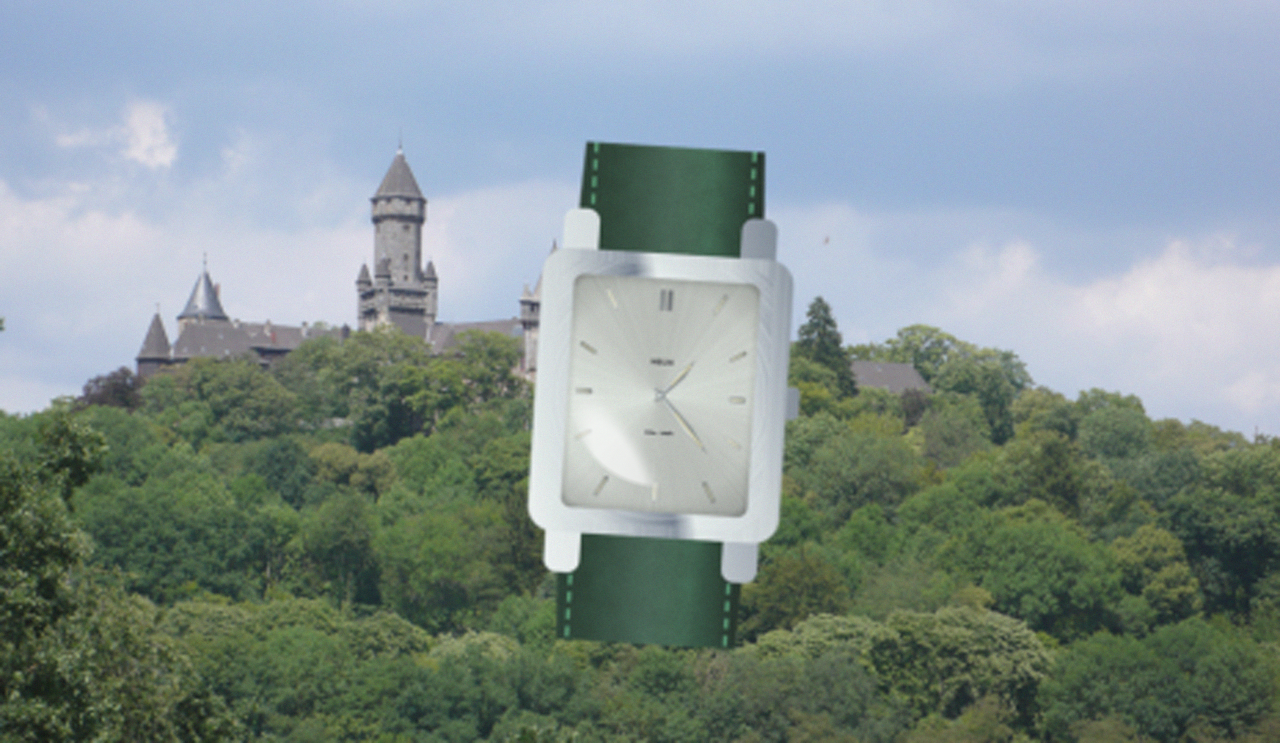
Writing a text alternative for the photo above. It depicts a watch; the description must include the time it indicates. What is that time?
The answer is 1:23
